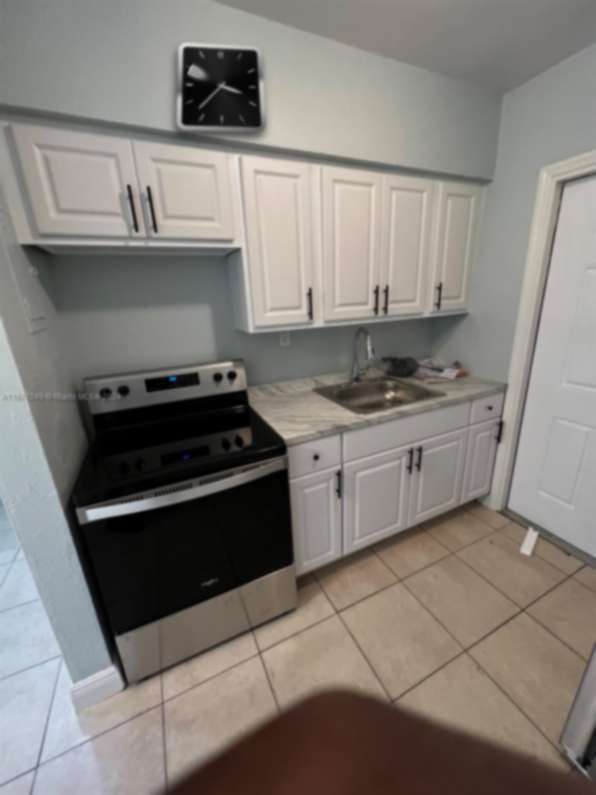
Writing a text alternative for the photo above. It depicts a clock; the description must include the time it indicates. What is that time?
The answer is 3:37
